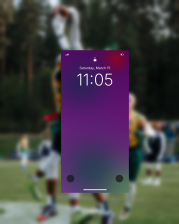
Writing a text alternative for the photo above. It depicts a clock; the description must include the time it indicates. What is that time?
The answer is 11:05
